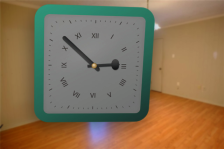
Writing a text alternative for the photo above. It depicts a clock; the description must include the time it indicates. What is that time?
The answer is 2:52
